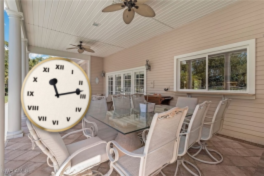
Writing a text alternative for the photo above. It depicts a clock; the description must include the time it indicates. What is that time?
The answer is 11:13
